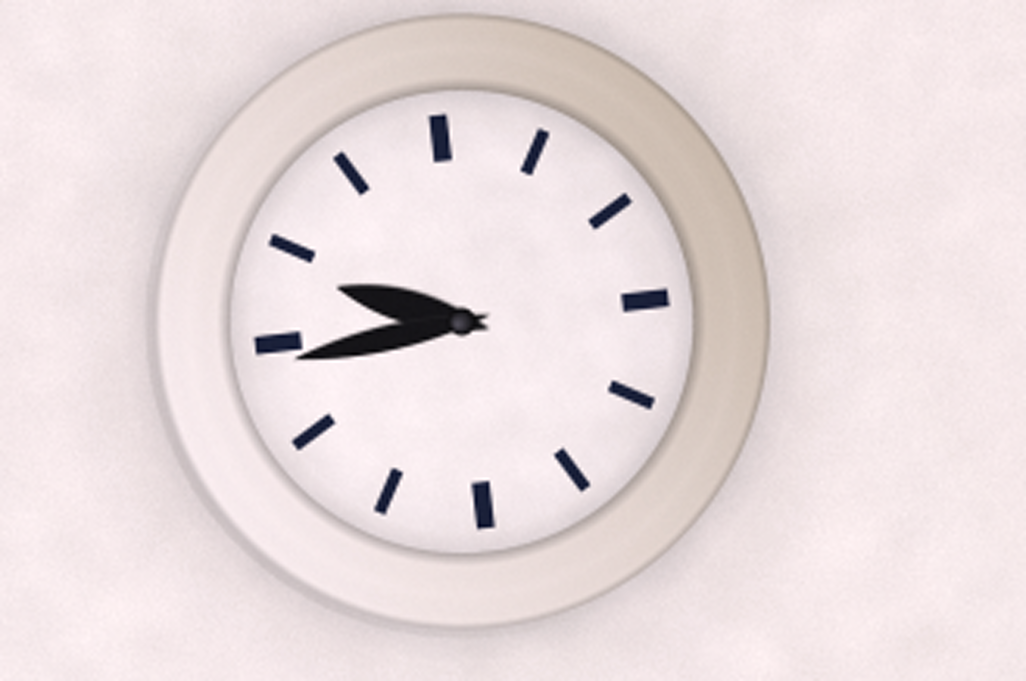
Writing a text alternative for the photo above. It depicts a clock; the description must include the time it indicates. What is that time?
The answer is 9:44
